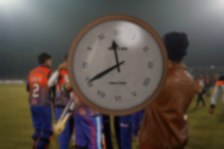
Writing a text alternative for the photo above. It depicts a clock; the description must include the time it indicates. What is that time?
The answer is 11:40
